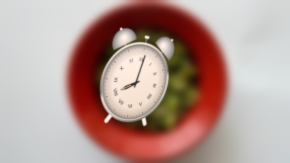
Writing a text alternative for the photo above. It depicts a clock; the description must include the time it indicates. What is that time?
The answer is 8:01
